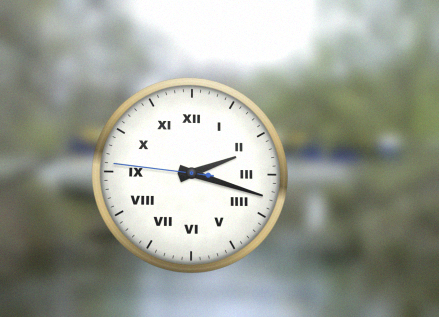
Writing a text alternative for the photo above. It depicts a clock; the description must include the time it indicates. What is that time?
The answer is 2:17:46
